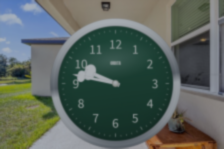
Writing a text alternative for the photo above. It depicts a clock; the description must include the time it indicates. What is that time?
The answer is 9:47
